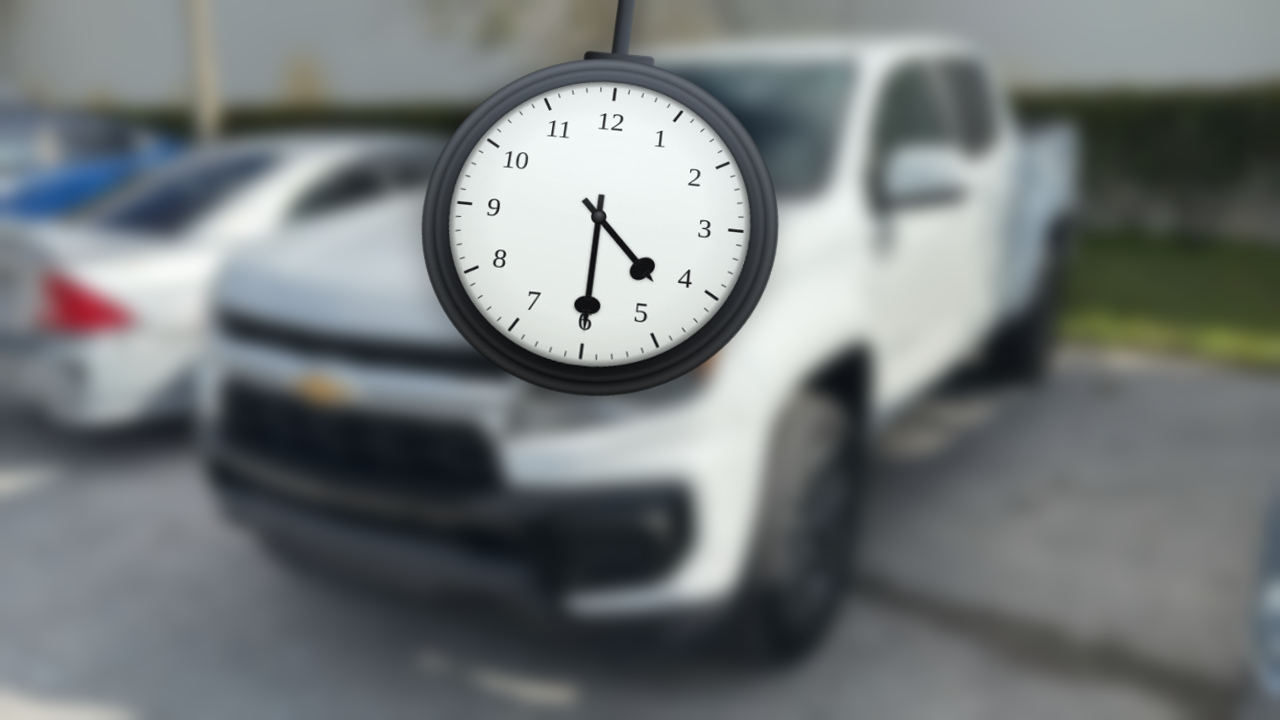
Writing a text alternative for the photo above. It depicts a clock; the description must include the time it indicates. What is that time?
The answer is 4:30
